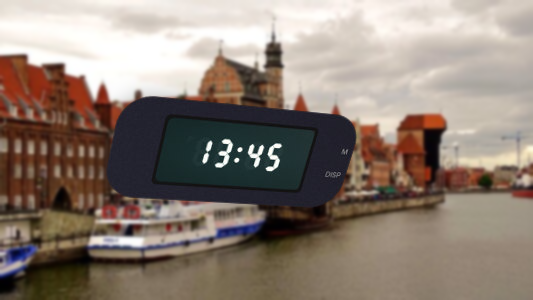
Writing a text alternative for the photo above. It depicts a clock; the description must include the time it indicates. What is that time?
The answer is 13:45
